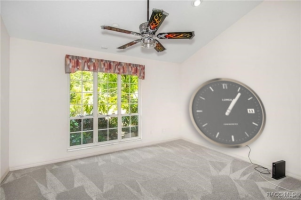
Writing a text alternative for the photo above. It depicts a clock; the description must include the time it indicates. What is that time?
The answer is 1:06
